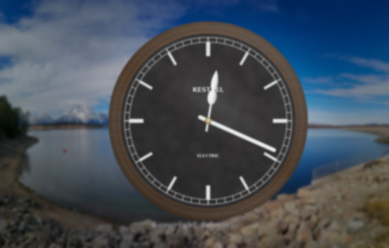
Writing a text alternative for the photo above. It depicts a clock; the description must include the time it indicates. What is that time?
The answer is 12:19
